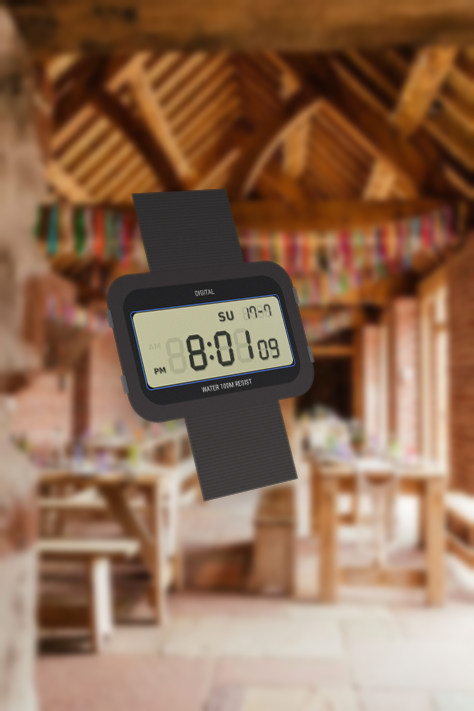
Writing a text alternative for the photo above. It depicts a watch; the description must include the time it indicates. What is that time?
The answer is 8:01:09
